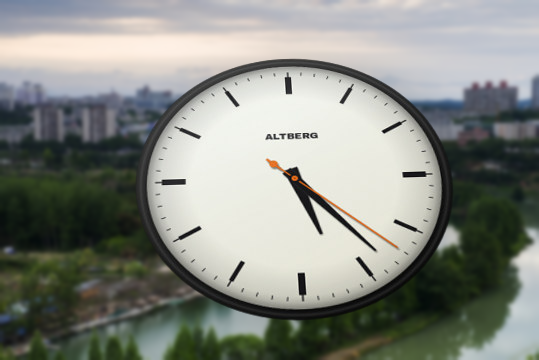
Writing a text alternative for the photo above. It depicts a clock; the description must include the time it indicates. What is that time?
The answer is 5:23:22
